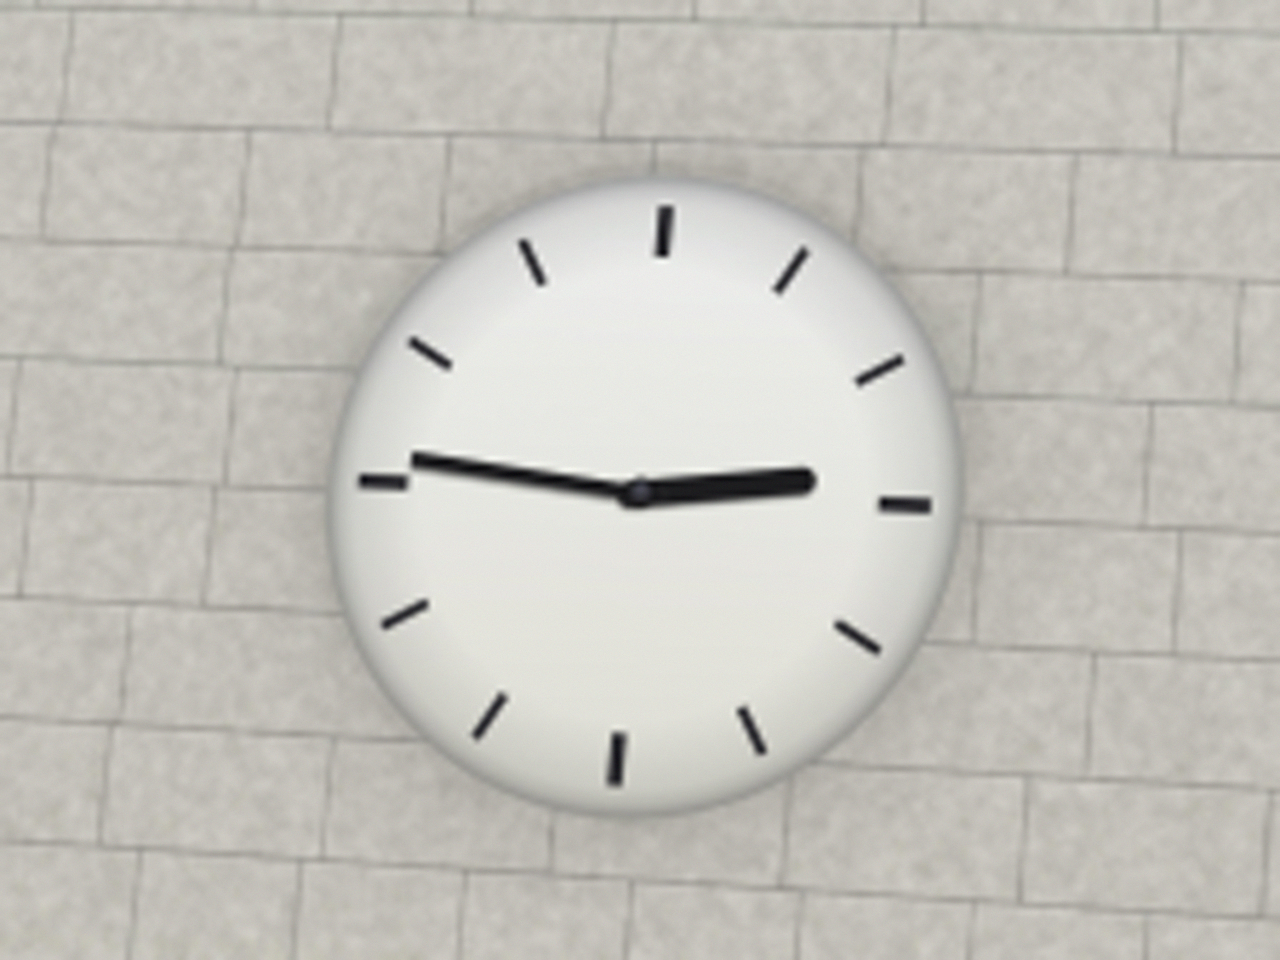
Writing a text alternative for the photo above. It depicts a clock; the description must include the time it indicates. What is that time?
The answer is 2:46
